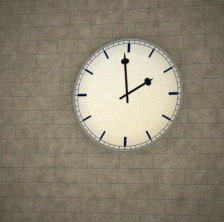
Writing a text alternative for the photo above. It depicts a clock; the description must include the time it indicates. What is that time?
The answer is 1:59
